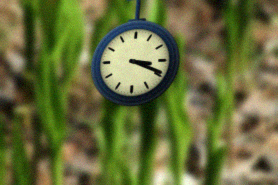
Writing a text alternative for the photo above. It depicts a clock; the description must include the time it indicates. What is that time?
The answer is 3:19
